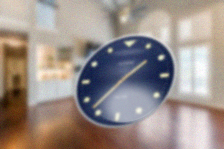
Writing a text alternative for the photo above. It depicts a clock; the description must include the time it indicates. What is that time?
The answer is 1:37
